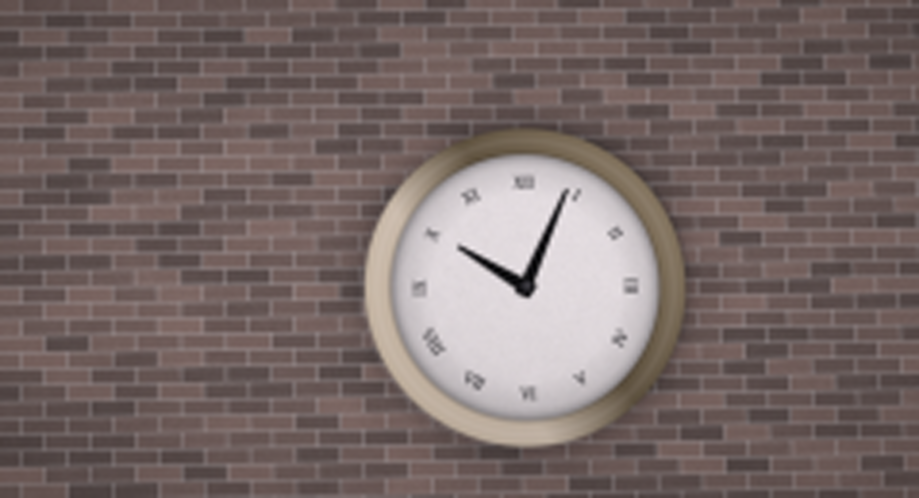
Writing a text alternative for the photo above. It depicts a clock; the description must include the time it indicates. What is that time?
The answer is 10:04
